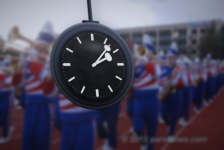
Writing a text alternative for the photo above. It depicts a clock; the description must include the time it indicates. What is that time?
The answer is 2:07
